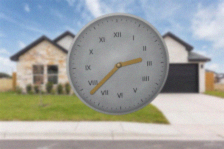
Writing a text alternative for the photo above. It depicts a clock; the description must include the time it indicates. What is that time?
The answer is 2:38
